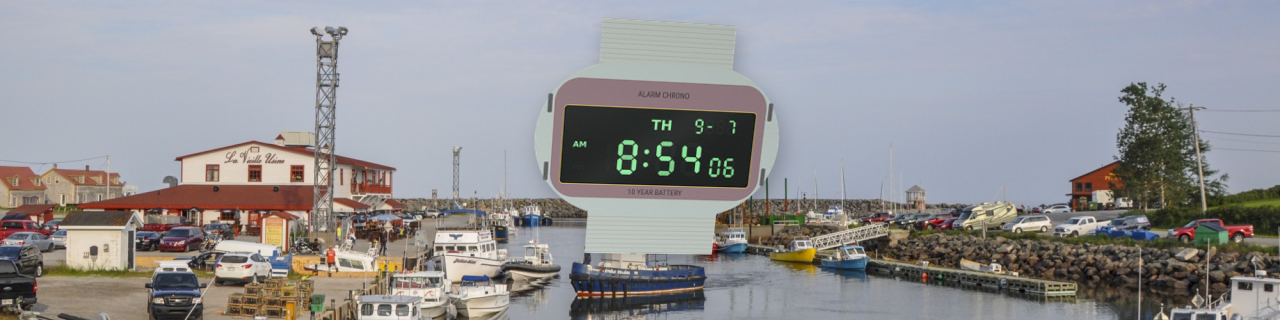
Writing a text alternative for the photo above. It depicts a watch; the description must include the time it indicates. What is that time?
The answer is 8:54:06
